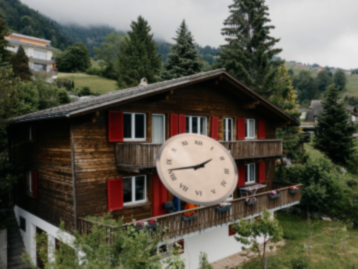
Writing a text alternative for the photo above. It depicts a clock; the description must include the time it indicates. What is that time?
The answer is 1:42
